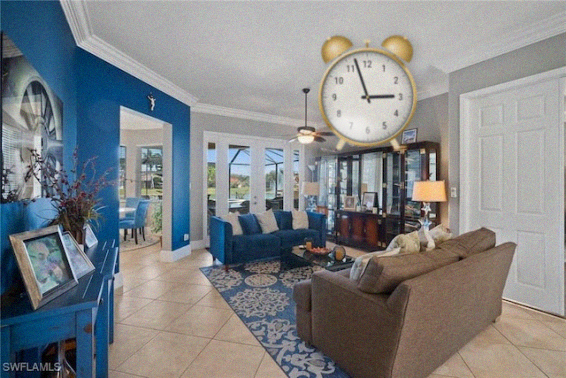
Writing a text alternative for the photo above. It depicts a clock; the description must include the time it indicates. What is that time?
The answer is 2:57
